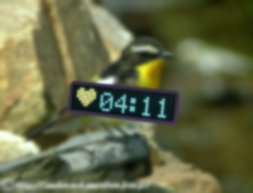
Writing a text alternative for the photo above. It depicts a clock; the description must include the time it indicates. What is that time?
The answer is 4:11
